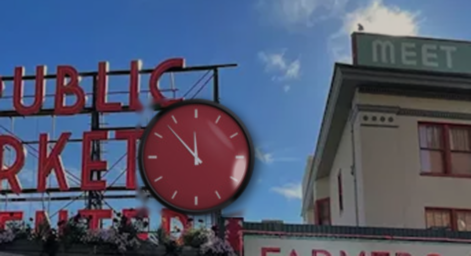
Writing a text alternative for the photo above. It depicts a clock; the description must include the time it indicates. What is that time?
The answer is 11:53
